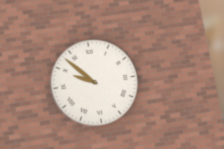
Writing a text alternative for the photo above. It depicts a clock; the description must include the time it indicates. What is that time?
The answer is 9:53
